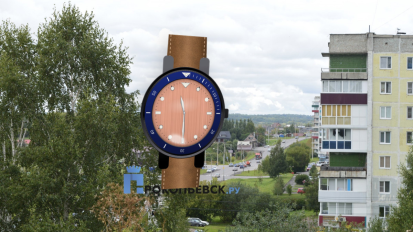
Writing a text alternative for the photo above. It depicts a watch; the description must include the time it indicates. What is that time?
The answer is 11:30
